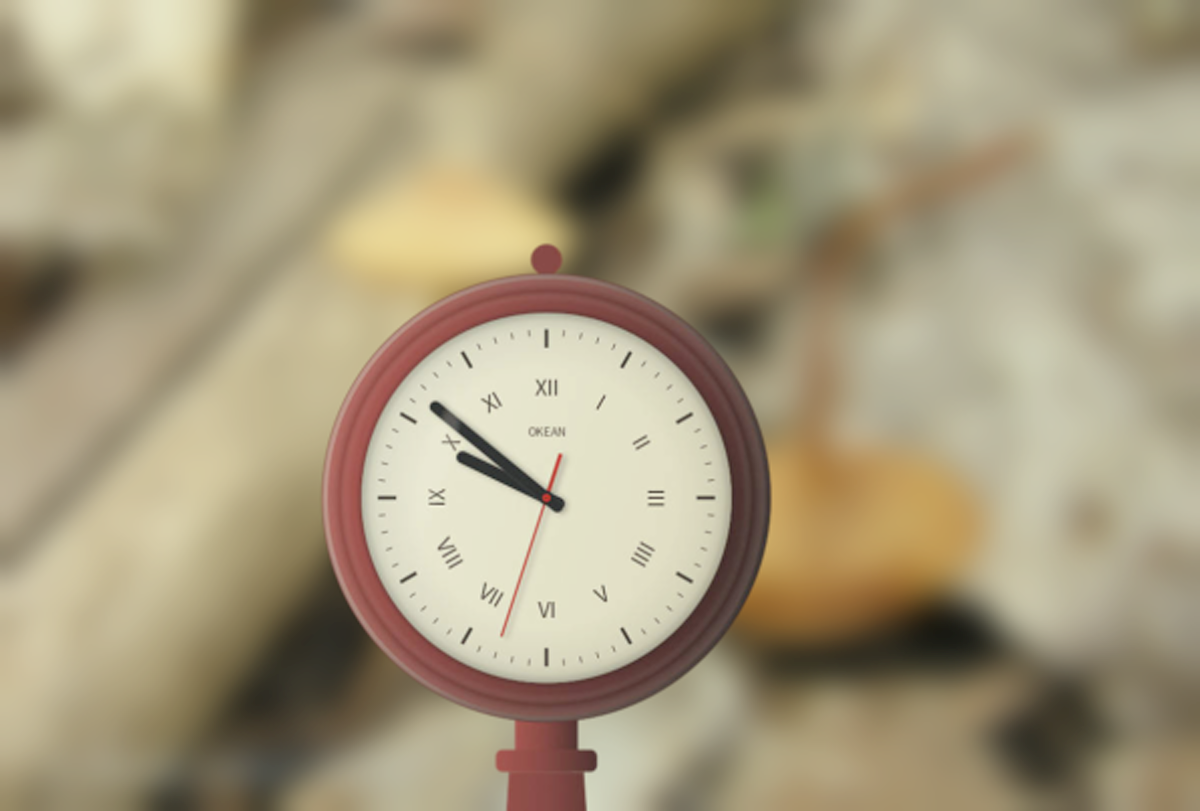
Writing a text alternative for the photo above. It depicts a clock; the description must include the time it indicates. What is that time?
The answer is 9:51:33
